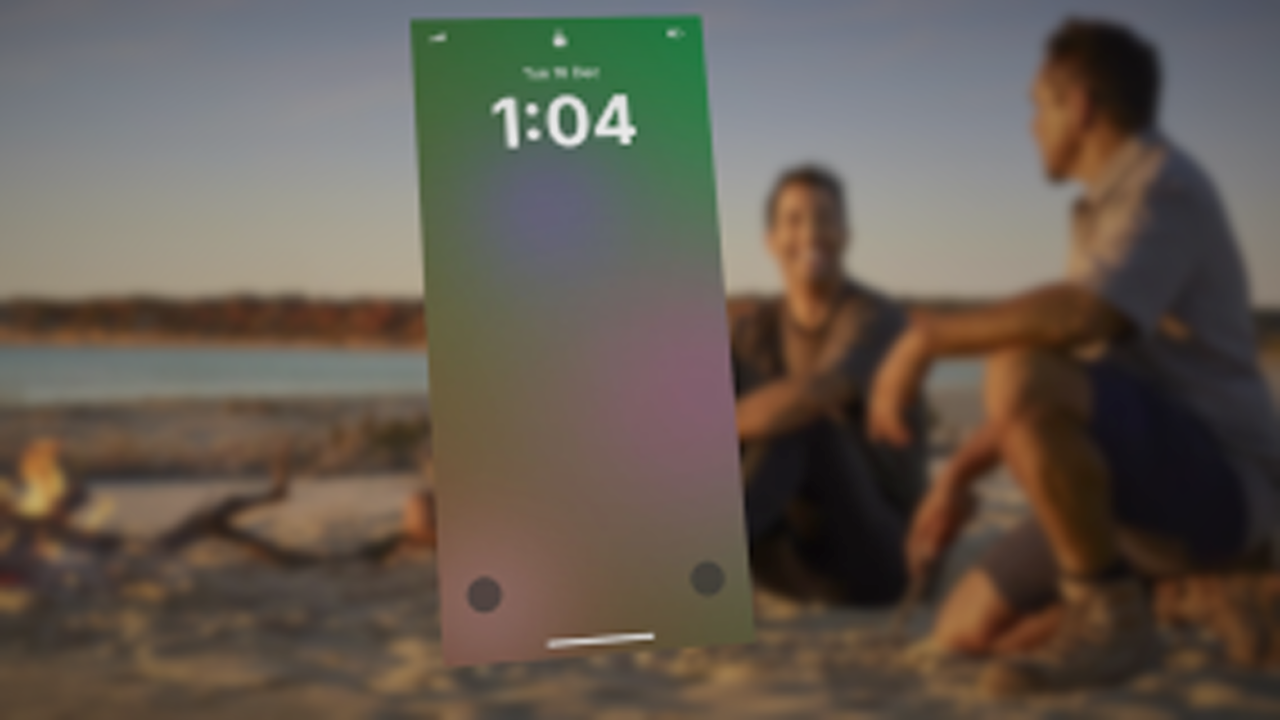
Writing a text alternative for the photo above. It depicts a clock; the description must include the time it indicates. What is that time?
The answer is 1:04
